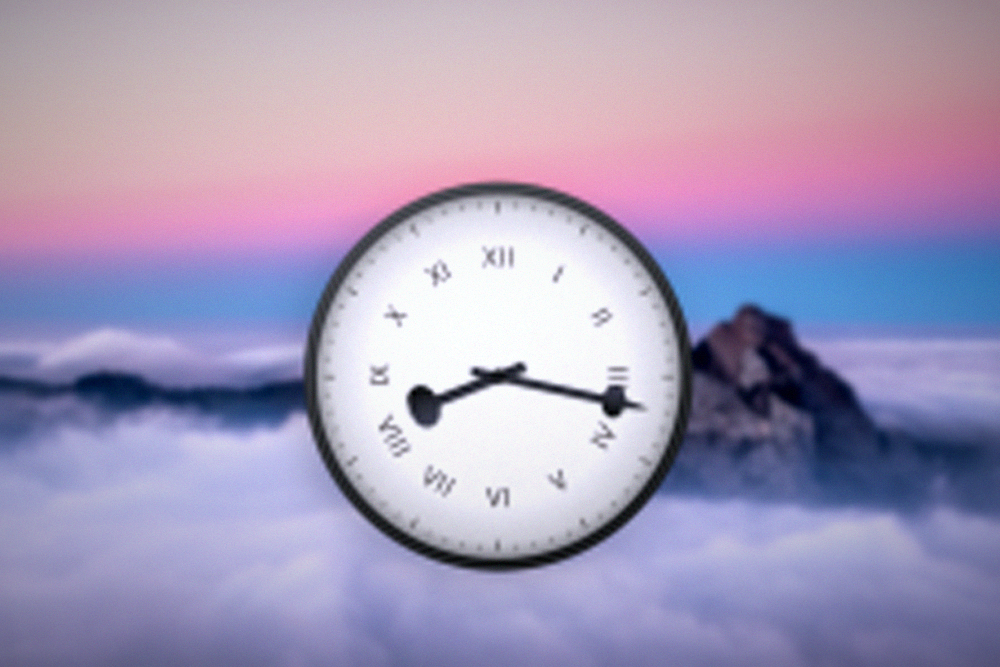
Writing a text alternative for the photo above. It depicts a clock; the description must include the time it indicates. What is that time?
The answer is 8:17
